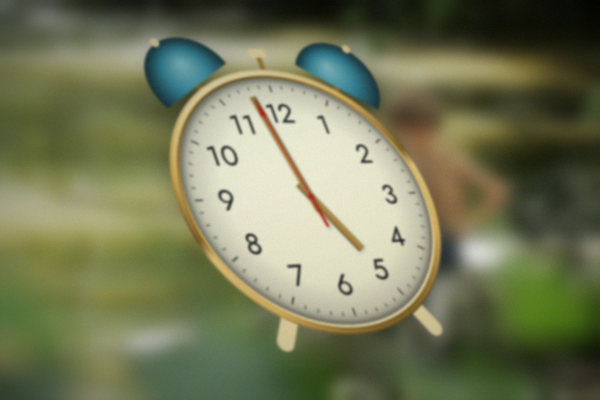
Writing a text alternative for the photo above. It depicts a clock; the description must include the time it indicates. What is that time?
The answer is 4:57:58
